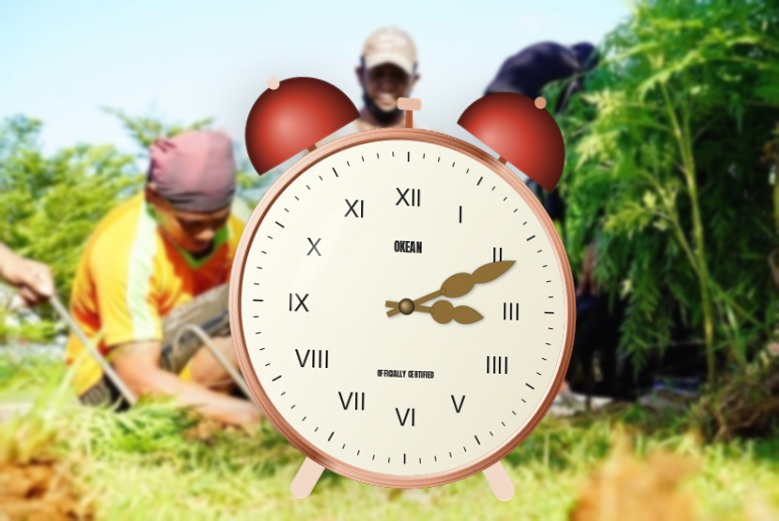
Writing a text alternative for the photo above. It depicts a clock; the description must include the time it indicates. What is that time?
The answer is 3:11
